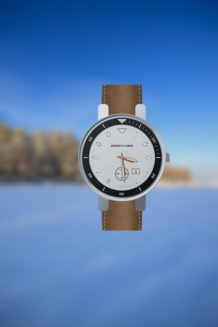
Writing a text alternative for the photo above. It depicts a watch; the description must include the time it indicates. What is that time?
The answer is 3:29
